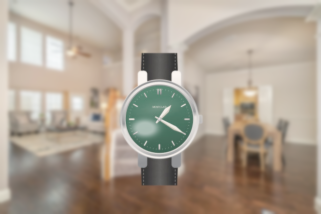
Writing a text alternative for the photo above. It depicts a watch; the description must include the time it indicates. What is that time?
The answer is 1:20
